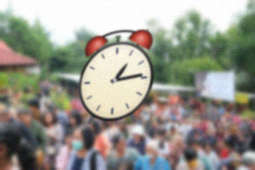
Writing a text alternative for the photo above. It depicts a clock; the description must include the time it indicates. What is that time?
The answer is 1:14
